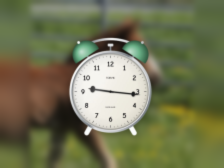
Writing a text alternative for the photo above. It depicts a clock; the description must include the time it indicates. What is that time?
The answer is 9:16
